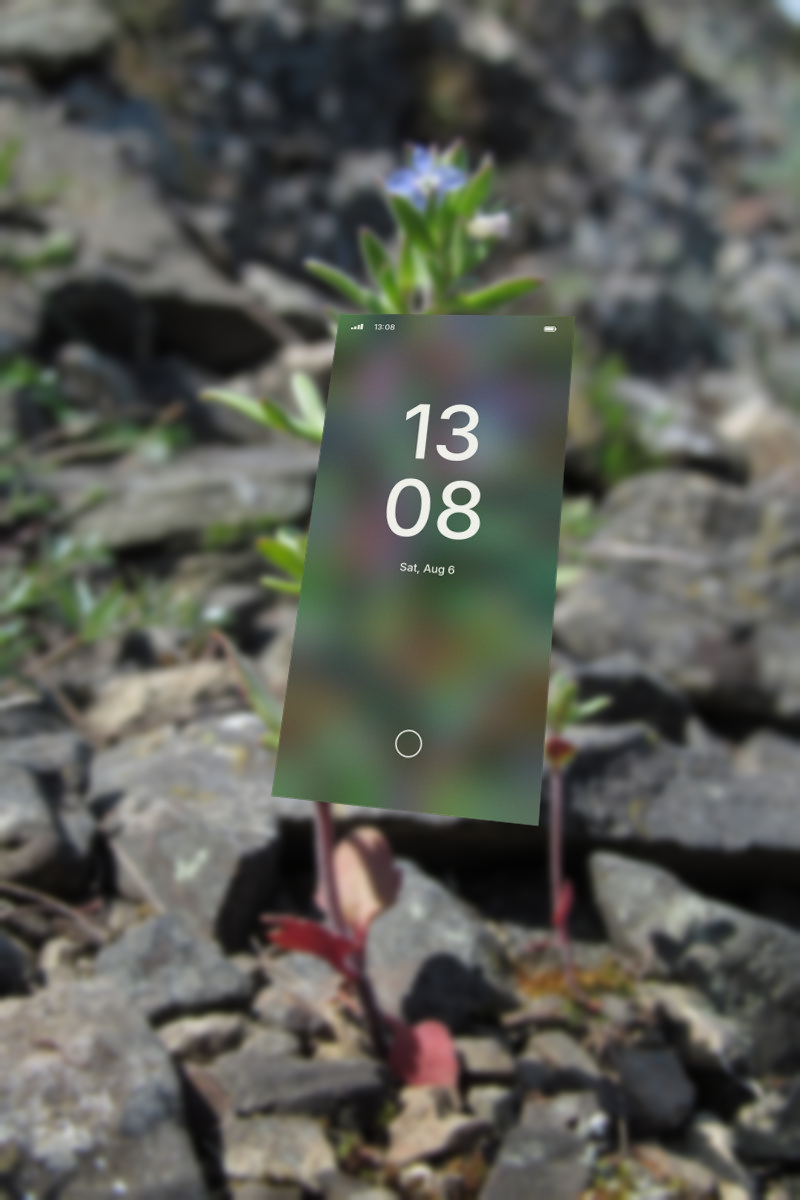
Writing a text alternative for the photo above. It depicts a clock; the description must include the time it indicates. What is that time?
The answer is 13:08
